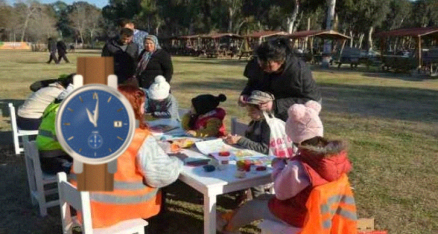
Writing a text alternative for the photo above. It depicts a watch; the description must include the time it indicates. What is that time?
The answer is 11:01
